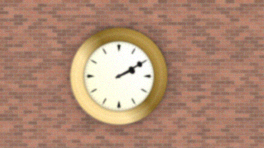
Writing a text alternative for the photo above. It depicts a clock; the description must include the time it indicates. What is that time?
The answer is 2:10
